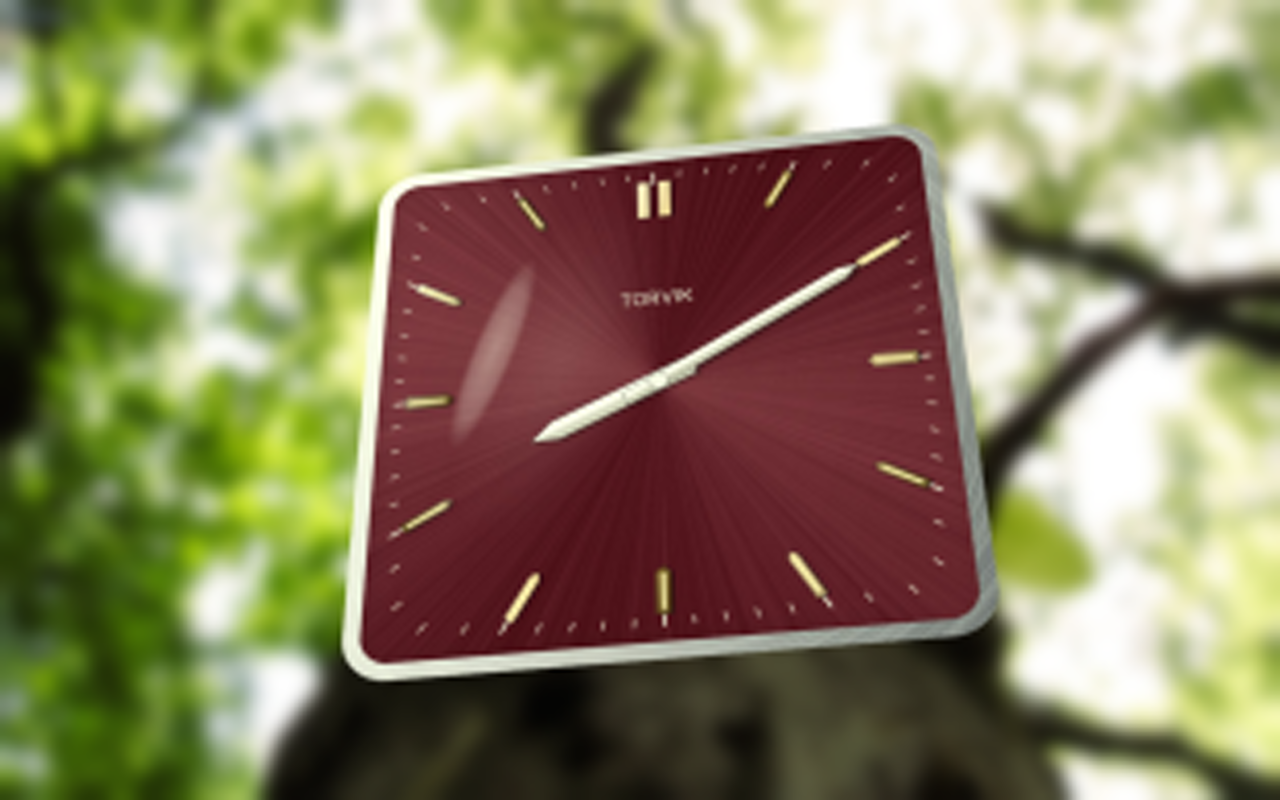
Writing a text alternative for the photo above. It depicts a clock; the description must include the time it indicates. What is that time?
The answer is 8:10
